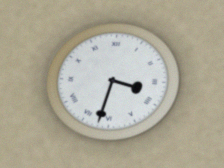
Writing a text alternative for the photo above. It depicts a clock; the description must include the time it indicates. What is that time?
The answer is 3:32
